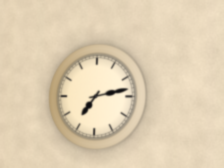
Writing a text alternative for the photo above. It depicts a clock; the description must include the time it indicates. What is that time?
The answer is 7:13
